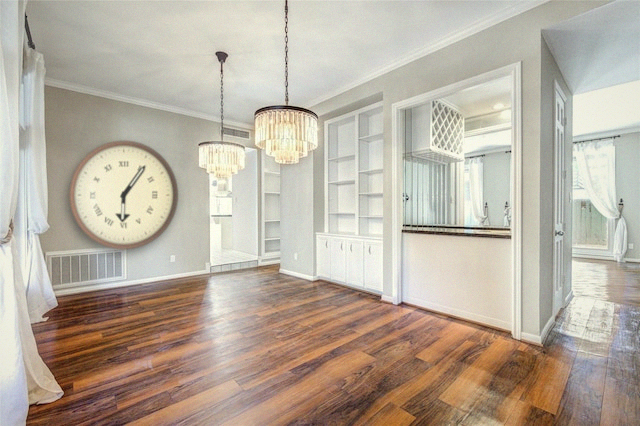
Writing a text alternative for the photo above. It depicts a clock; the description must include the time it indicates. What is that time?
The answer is 6:06
